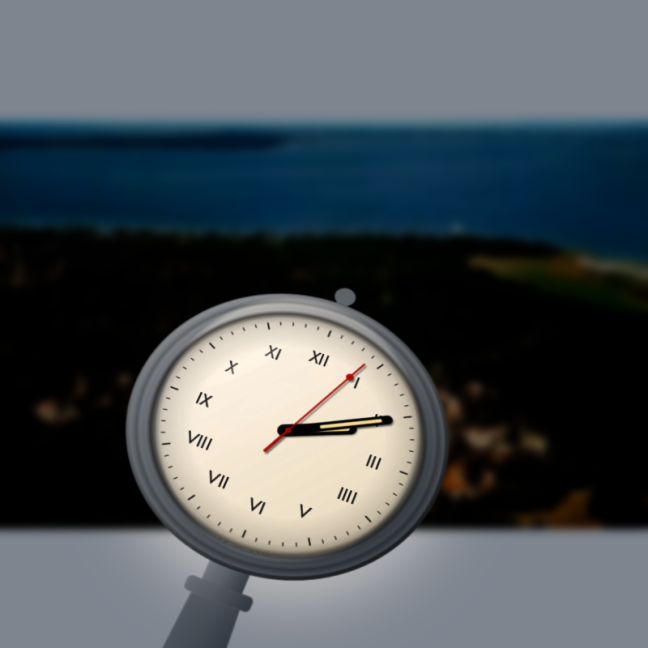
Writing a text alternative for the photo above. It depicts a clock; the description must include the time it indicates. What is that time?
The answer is 2:10:04
